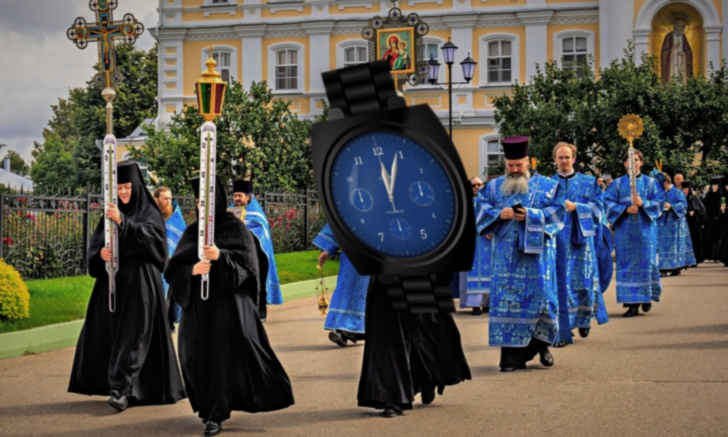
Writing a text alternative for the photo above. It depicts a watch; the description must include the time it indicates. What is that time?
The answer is 12:04
